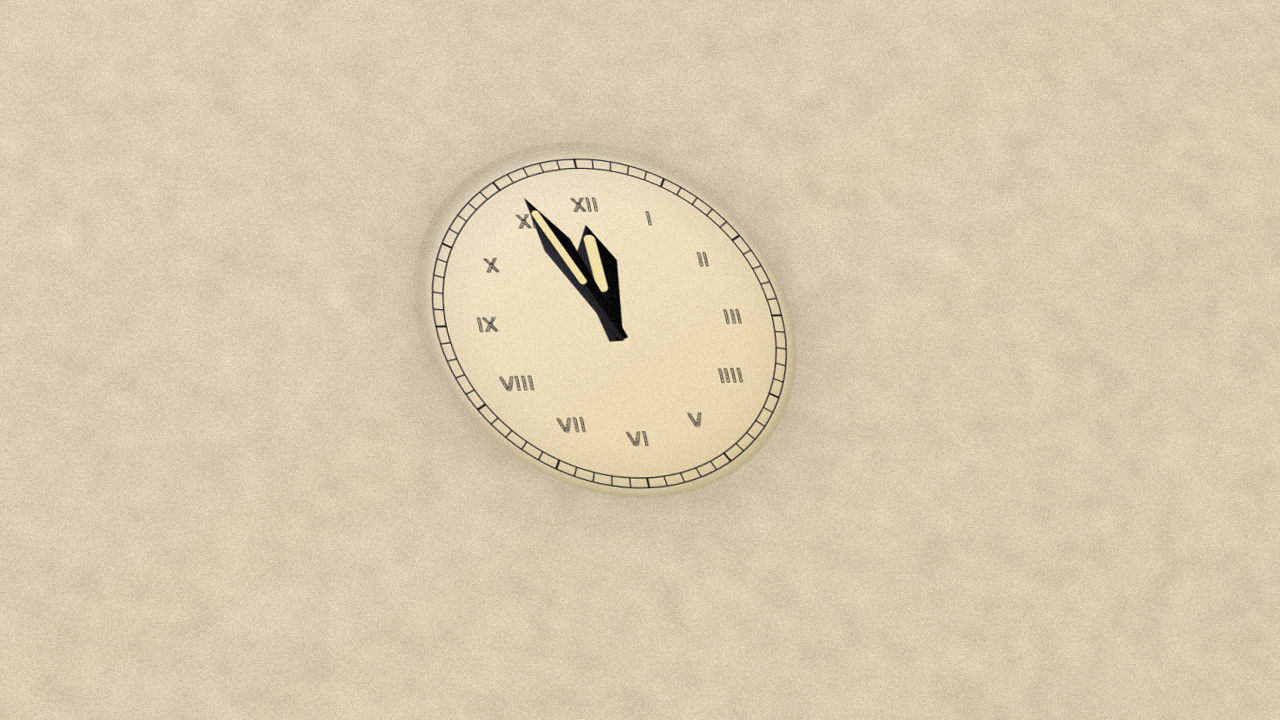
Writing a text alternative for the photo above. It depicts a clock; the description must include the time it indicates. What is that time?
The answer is 11:56
